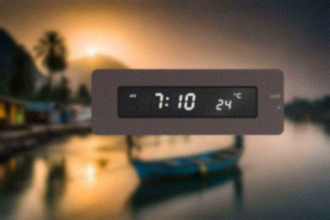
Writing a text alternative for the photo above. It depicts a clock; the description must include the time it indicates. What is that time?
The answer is 7:10
